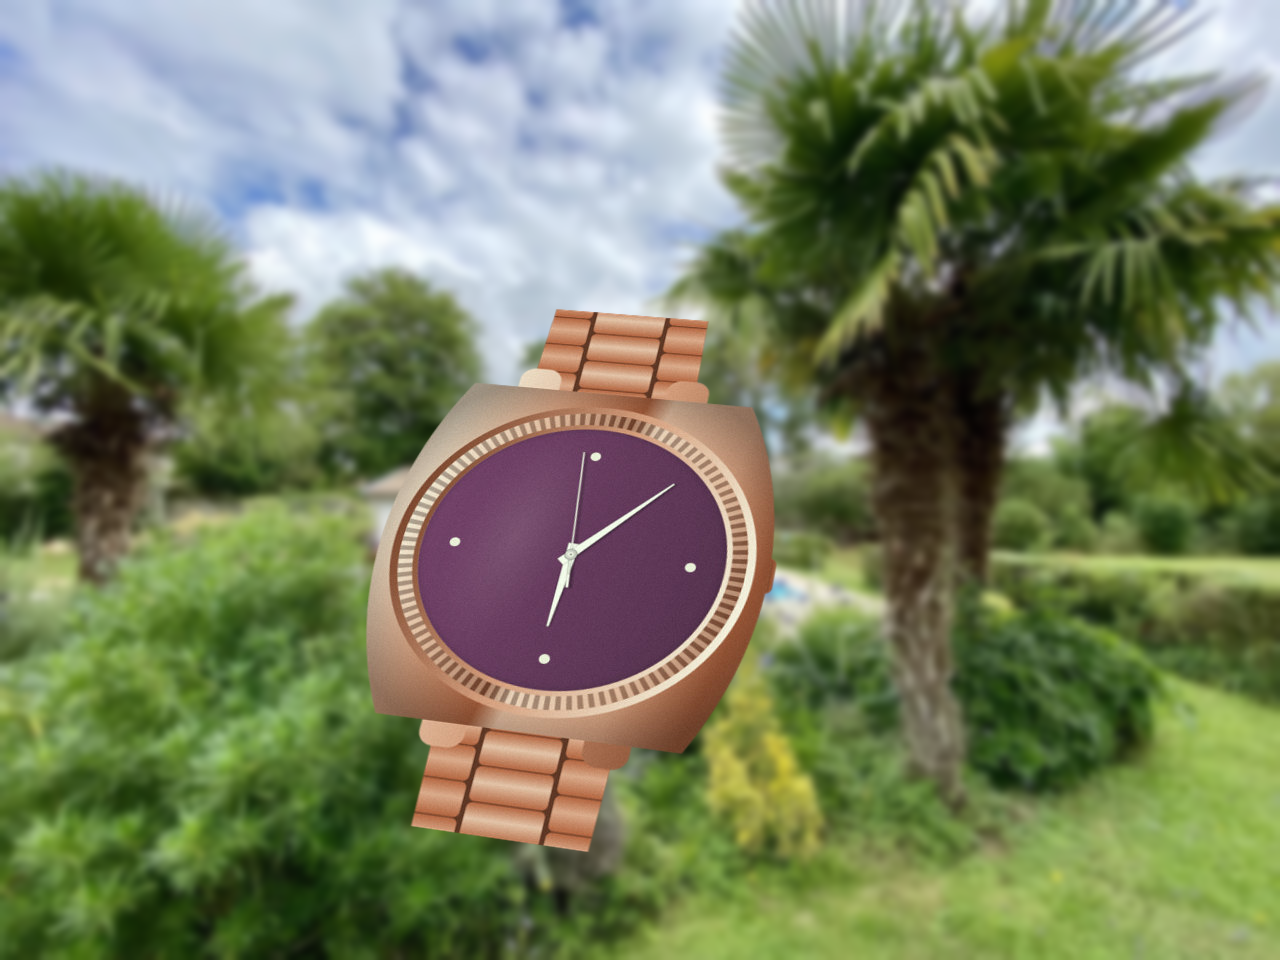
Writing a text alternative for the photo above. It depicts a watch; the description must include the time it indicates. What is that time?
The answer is 6:06:59
